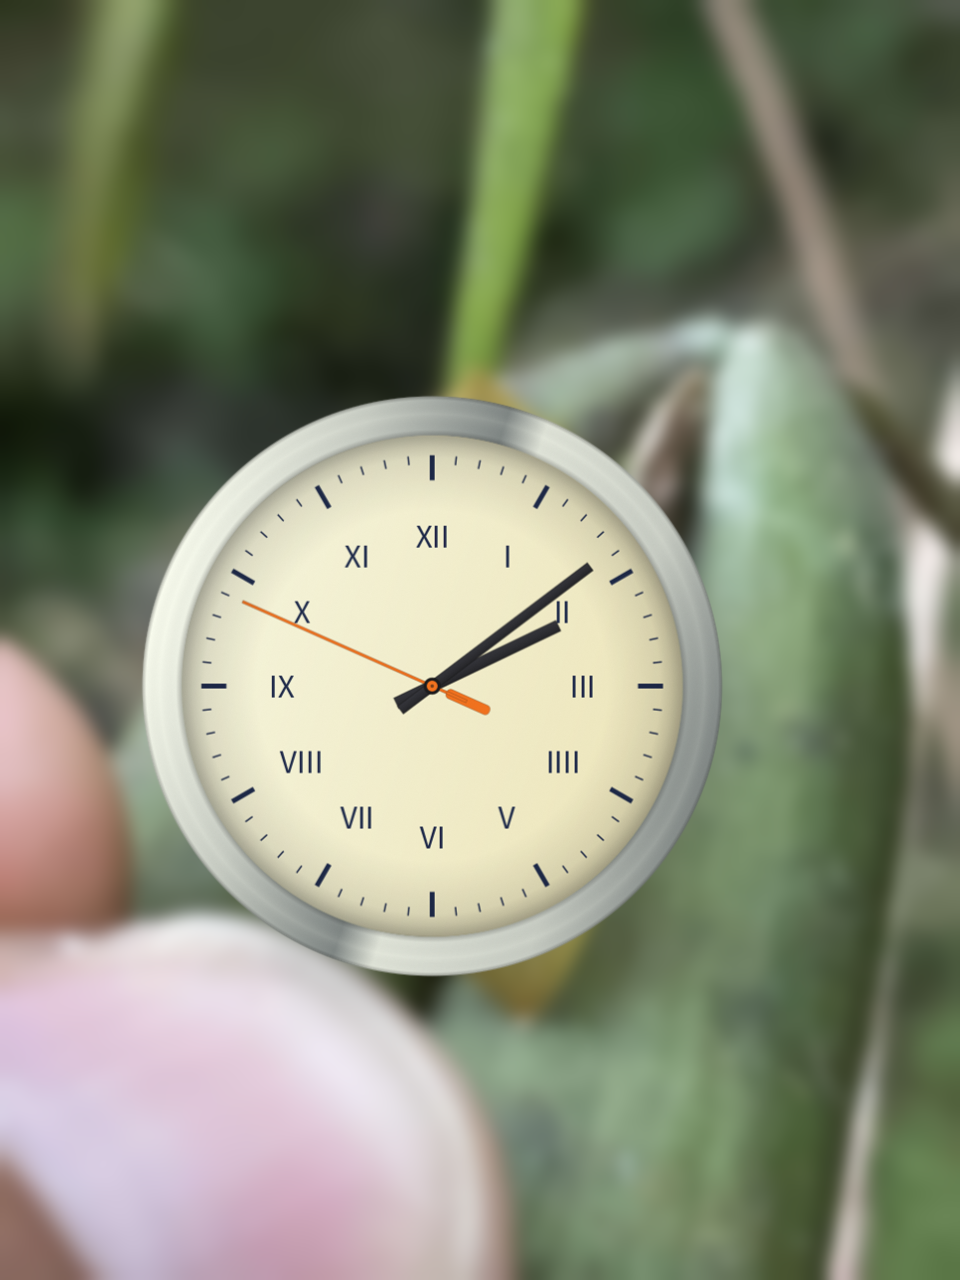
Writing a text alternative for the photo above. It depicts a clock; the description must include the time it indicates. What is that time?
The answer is 2:08:49
